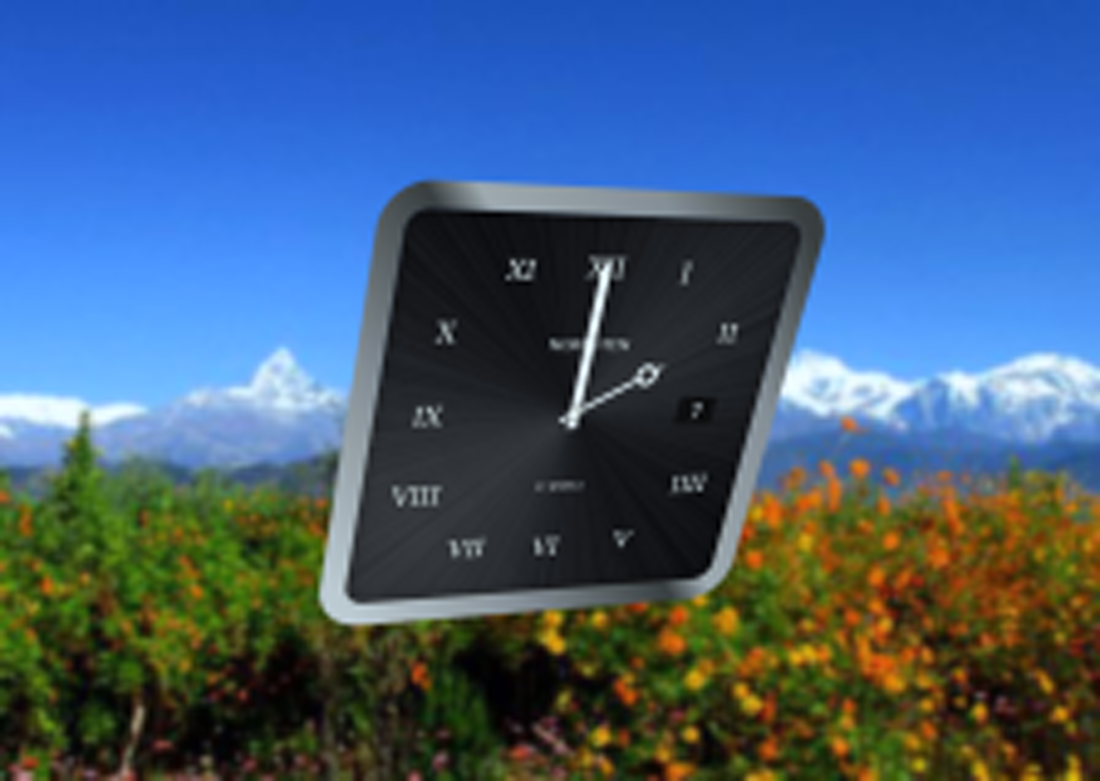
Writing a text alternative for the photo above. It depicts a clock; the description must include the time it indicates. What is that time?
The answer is 2:00
